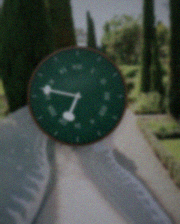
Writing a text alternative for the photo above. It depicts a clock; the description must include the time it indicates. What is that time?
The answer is 6:47
